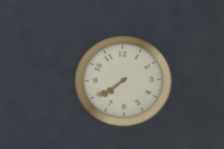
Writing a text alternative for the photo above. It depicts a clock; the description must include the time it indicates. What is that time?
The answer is 7:39
